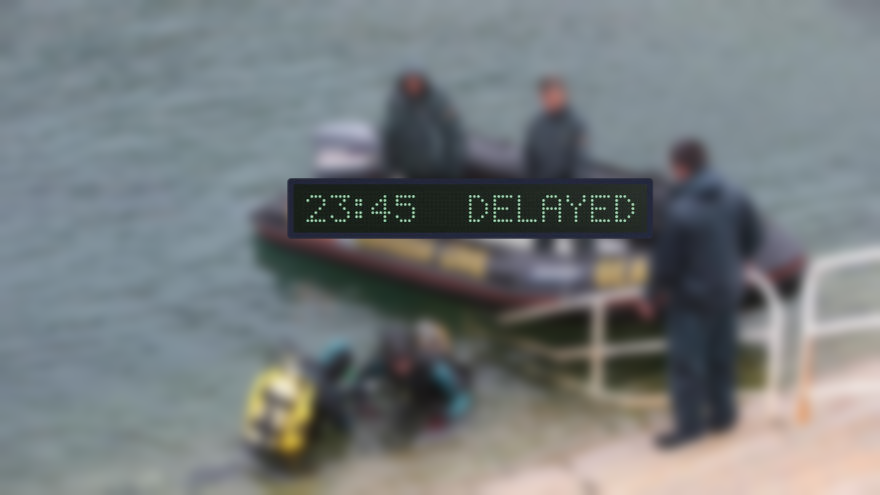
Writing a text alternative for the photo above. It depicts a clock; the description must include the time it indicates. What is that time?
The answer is 23:45
